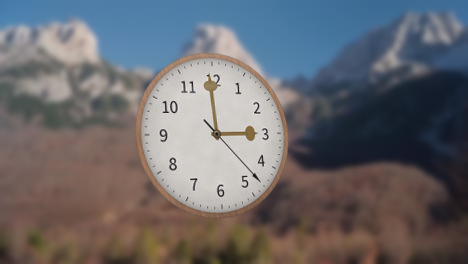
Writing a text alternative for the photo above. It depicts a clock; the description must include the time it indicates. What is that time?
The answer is 2:59:23
